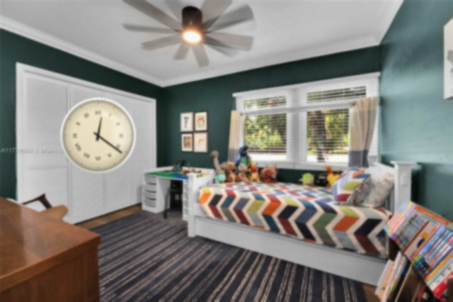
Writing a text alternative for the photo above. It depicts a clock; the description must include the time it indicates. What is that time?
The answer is 12:21
